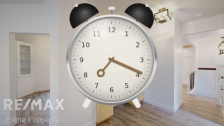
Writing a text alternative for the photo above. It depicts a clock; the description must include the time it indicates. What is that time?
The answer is 7:19
